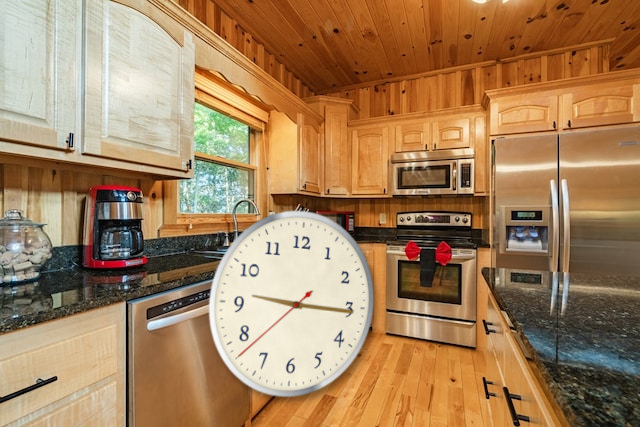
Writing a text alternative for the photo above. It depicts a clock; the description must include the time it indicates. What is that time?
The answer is 9:15:38
